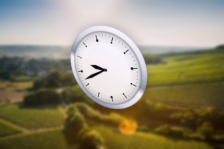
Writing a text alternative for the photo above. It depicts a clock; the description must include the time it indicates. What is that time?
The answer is 9:42
